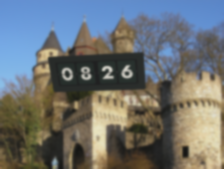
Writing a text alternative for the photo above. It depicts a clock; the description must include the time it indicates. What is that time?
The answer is 8:26
